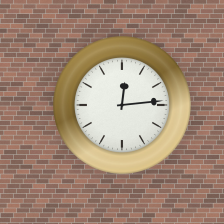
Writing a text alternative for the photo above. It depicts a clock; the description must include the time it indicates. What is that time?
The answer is 12:14
